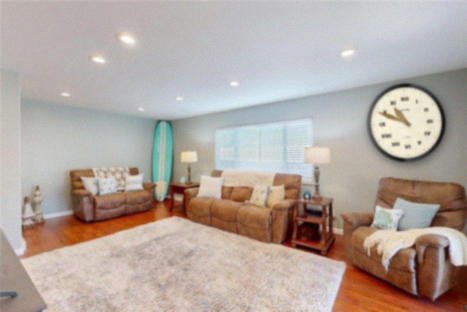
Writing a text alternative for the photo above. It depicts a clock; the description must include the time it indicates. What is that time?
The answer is 10:49
